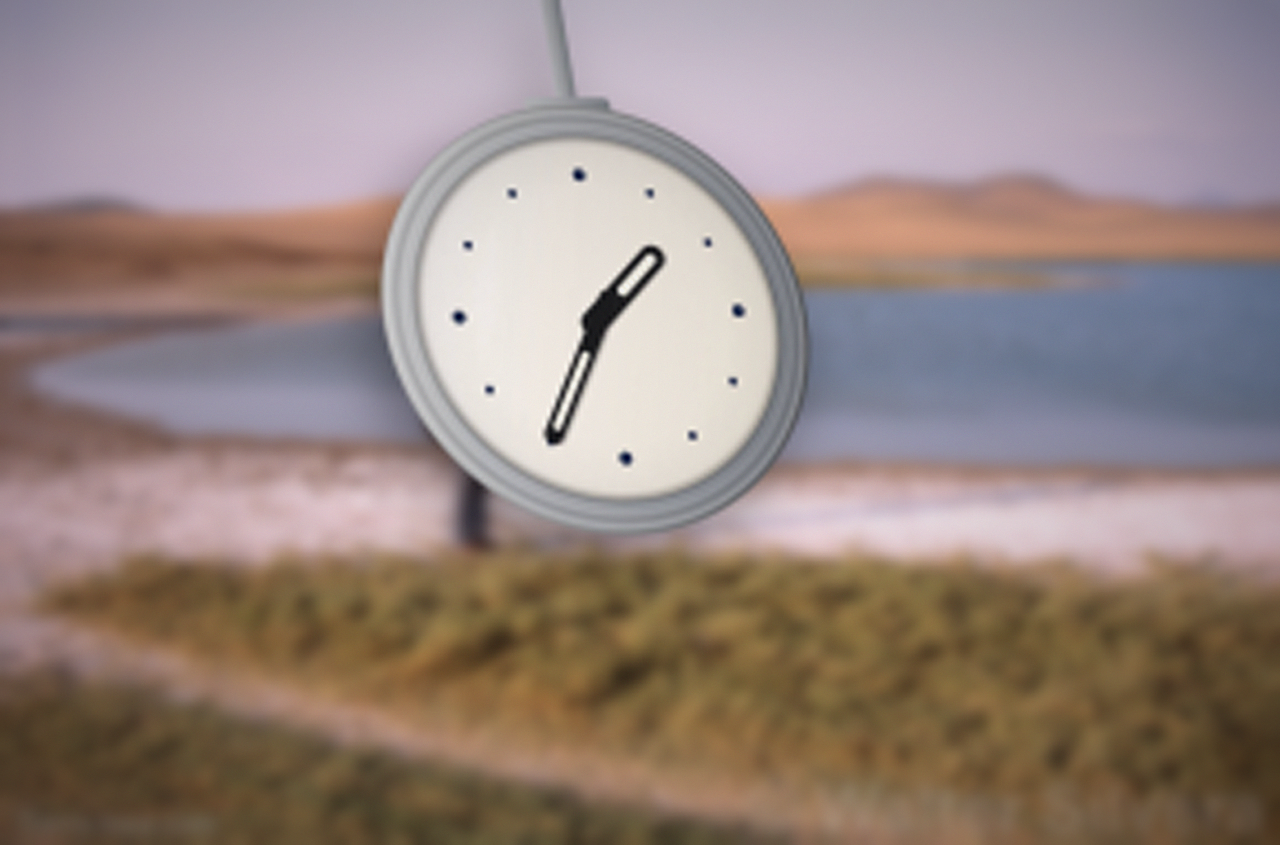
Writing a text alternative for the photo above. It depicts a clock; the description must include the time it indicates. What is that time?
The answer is 1:35
